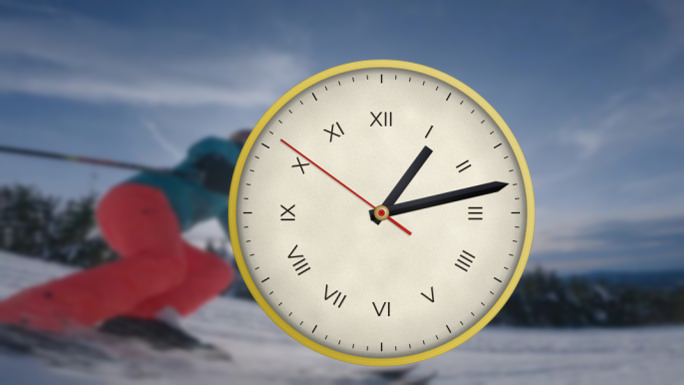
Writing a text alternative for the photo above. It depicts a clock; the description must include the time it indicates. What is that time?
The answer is 1:12:51
